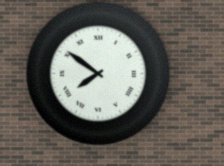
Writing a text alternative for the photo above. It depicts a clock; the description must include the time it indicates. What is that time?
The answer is 7:51
